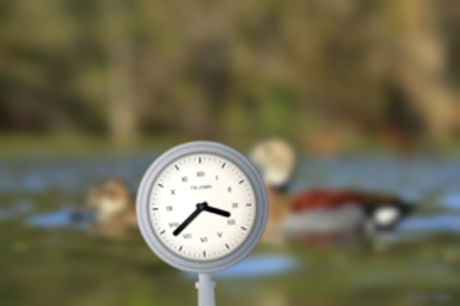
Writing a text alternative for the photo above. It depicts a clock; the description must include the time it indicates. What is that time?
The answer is 3:38
